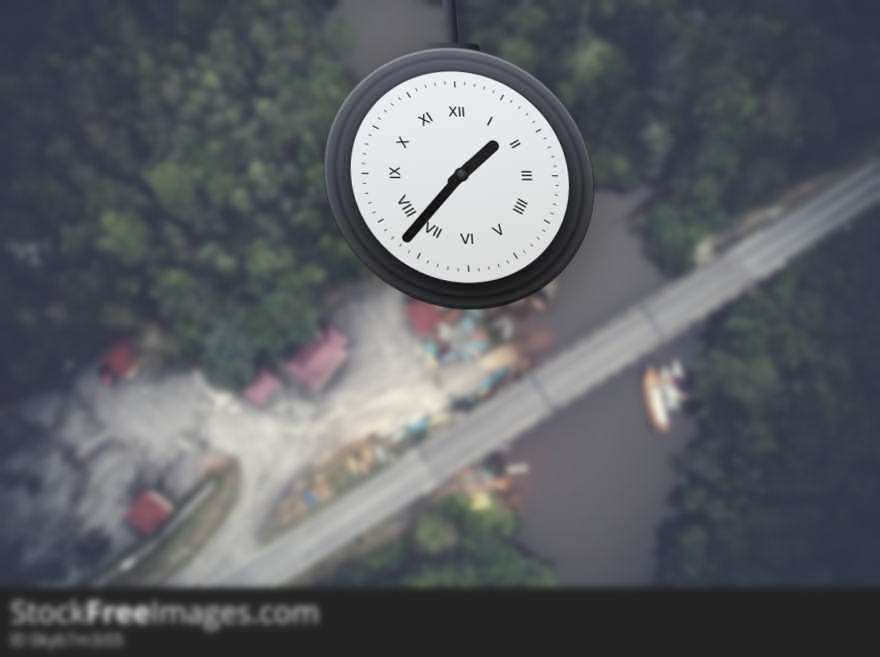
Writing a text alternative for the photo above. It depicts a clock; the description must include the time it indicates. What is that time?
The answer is 1:37
